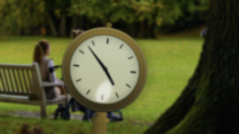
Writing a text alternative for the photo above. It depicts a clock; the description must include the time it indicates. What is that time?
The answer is 4:53
